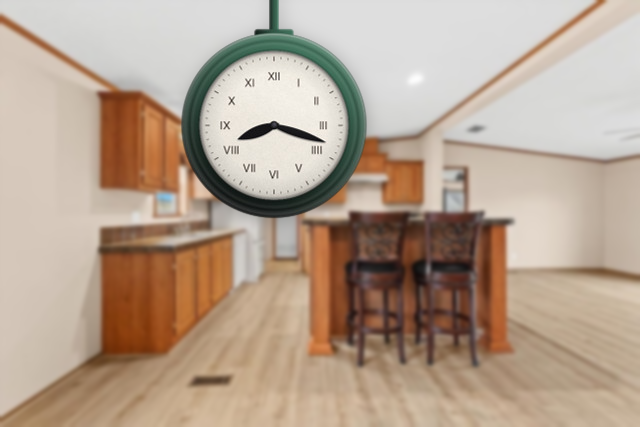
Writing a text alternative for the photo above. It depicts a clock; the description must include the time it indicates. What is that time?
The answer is 8:18
